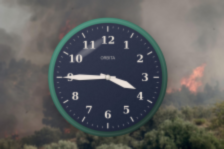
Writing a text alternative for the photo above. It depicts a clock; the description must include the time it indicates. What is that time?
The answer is 3:45
